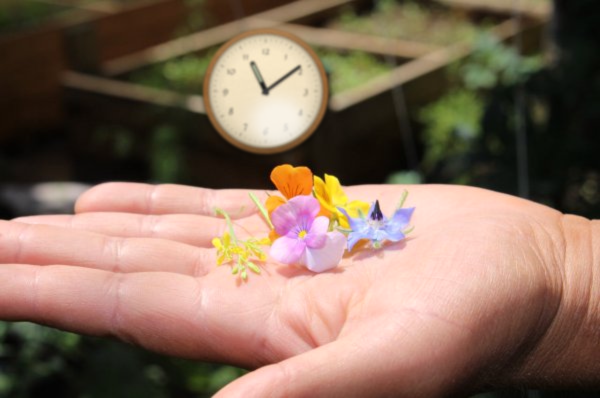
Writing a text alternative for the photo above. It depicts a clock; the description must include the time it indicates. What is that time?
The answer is 11:09
